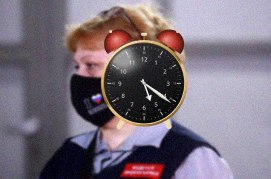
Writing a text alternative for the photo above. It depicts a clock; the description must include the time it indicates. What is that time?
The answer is 5:21
